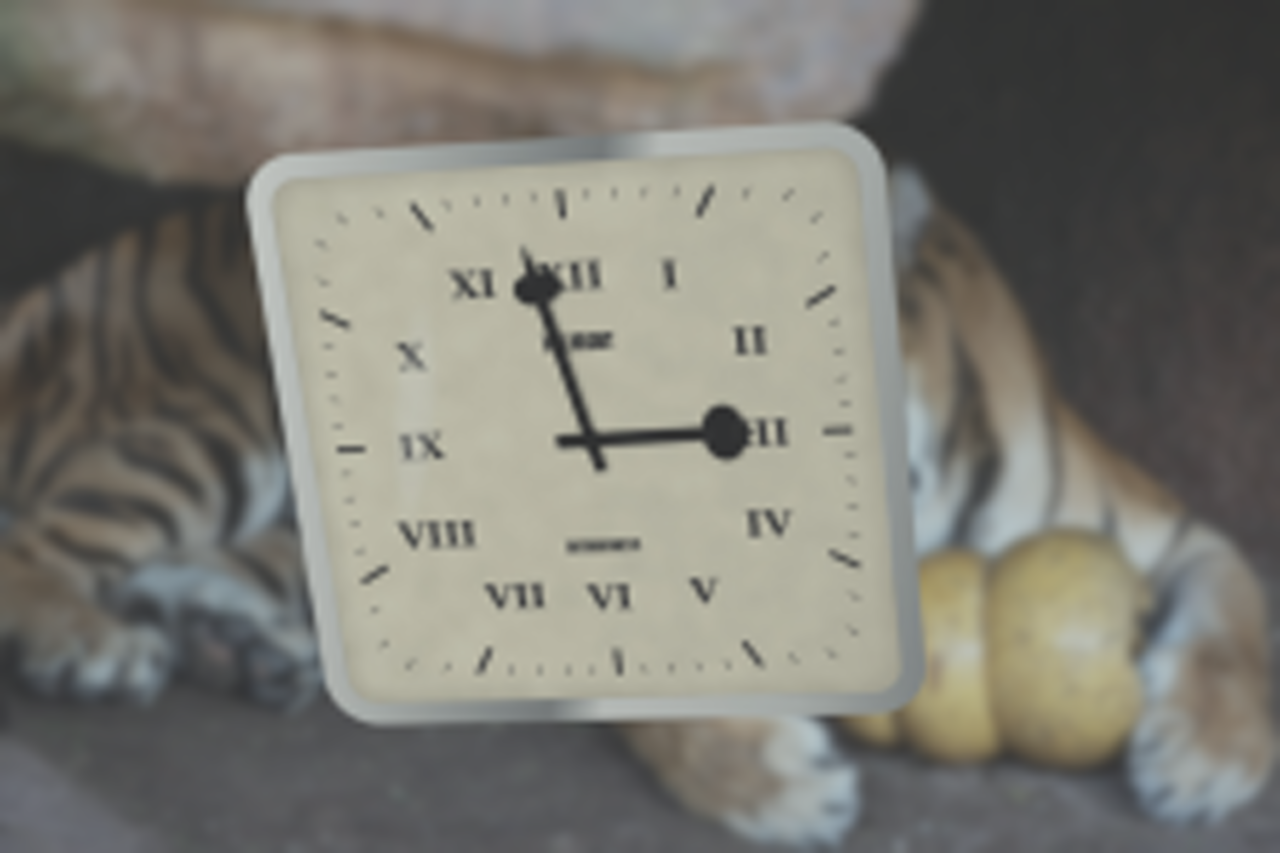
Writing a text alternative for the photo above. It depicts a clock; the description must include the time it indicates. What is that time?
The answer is 2:58
